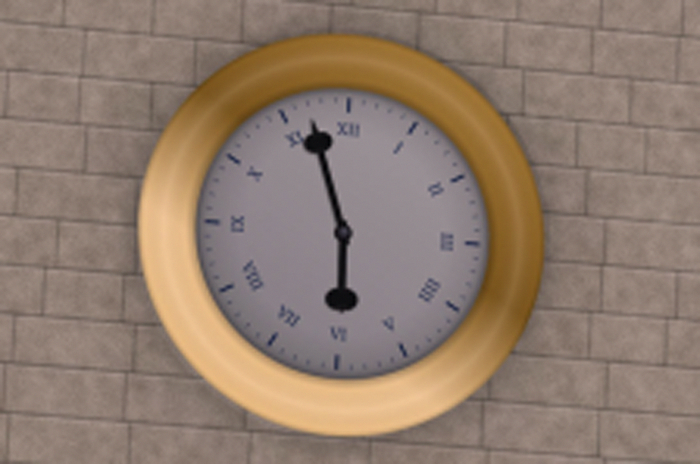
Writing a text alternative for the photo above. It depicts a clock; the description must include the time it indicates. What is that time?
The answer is 5:57
